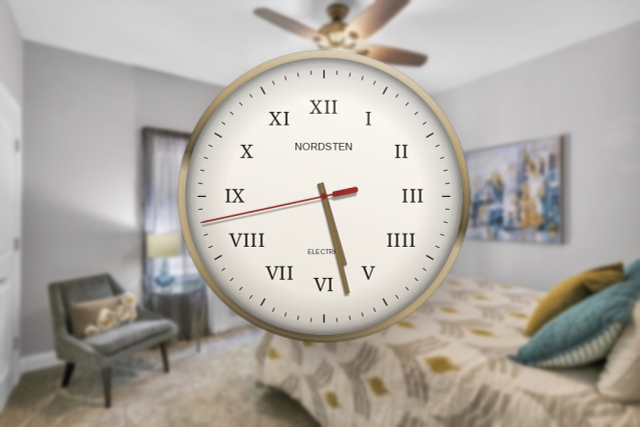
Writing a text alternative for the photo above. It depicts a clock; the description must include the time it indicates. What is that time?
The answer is 5:27:43
